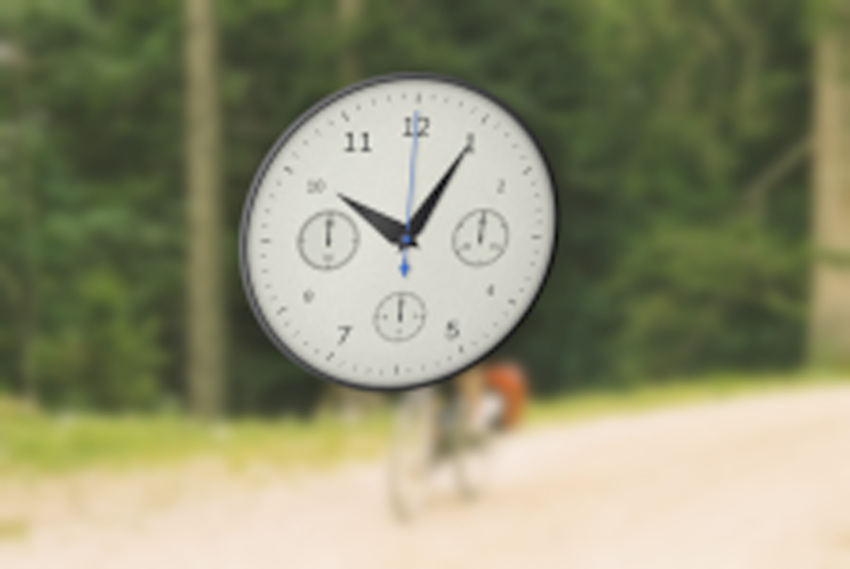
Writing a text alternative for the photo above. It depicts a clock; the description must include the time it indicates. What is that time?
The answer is 10:05
